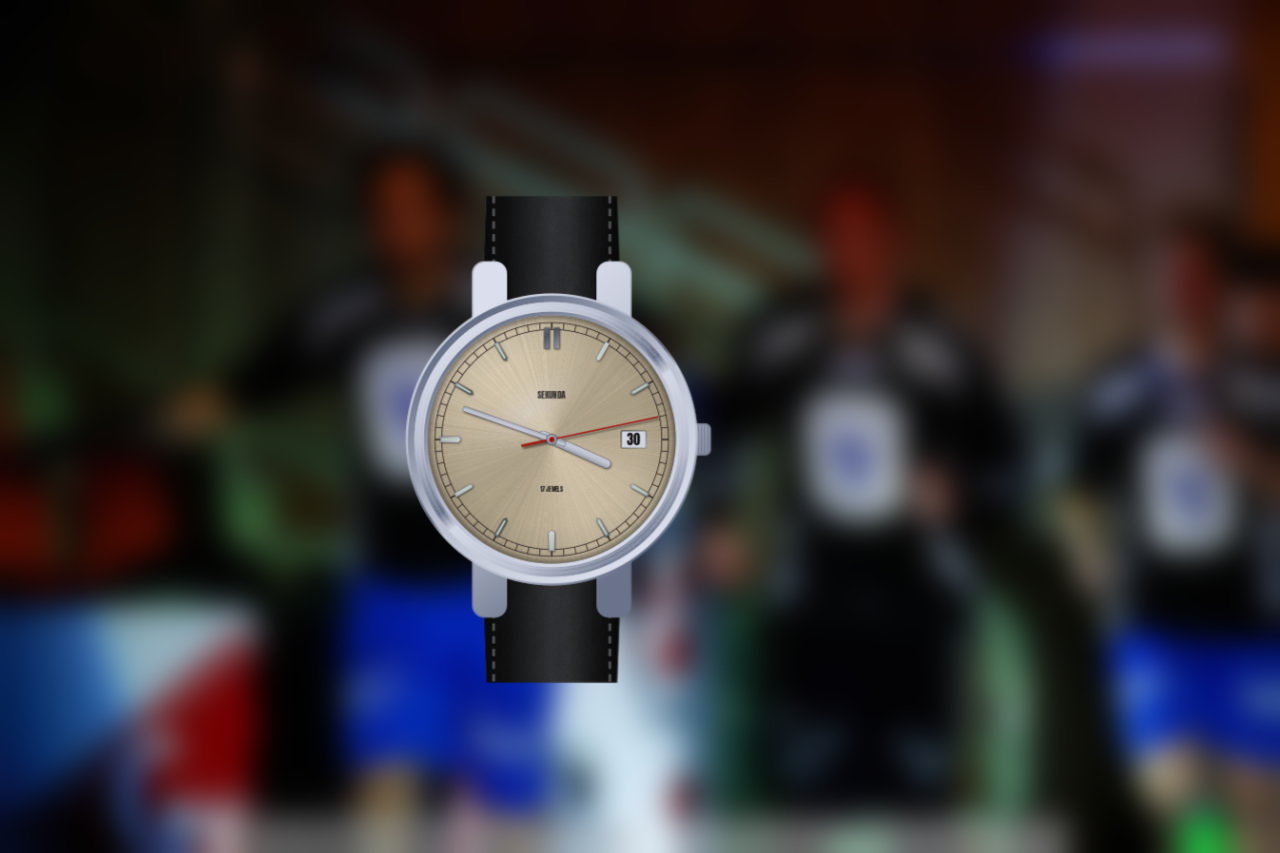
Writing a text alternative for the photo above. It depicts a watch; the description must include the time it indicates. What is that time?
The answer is 3:48:13
